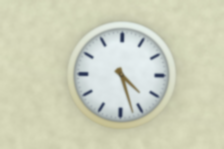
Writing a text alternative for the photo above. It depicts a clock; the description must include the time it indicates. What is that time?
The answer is 4:27
